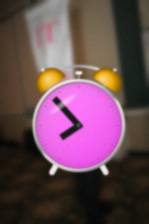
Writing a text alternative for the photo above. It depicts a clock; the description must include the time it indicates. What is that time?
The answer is 7:53
